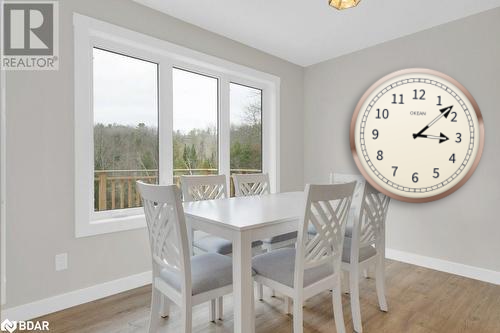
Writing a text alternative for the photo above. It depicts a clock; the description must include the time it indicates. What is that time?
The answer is 3:08
